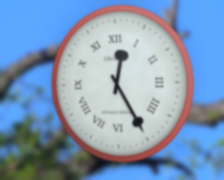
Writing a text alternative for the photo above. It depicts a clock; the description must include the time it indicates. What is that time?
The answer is 12:25
